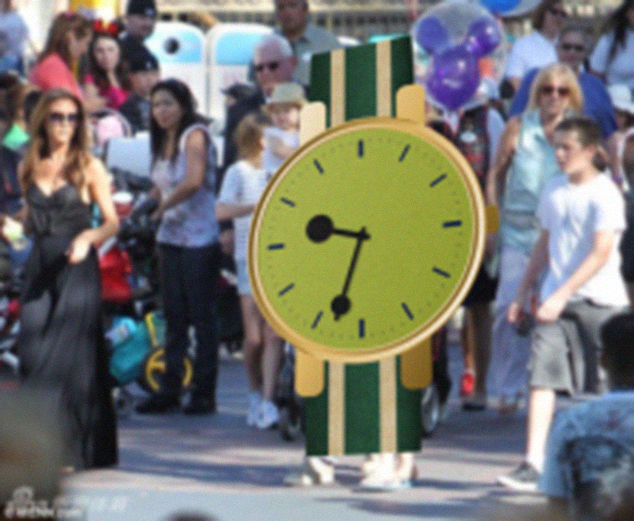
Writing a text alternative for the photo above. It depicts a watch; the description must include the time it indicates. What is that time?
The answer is 9:33
